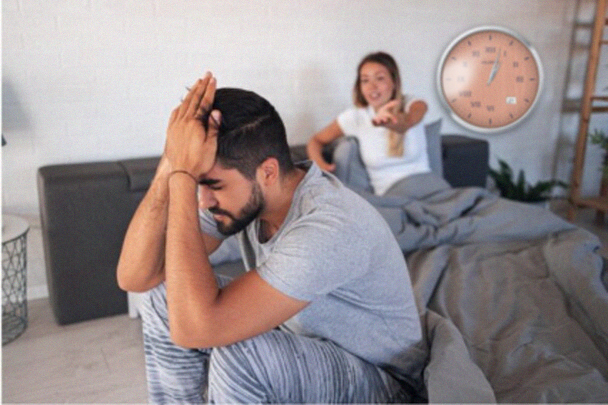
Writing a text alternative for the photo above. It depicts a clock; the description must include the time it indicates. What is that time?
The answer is 1:03
